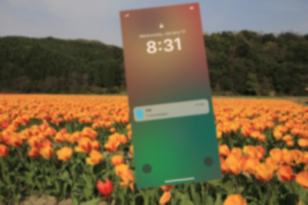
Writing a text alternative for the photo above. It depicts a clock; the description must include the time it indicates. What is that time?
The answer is 8:31
